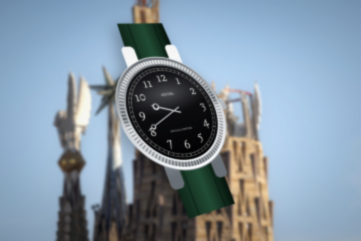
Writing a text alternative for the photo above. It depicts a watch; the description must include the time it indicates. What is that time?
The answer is 9:41
